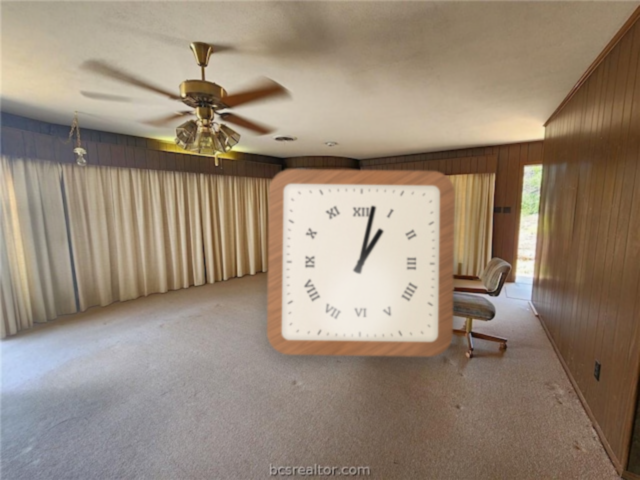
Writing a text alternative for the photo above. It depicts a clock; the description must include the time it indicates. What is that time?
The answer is 1:02
